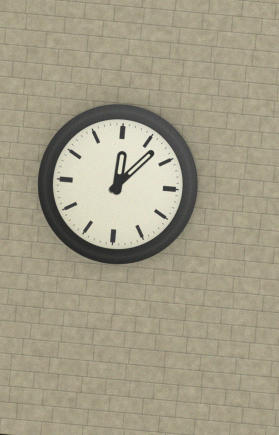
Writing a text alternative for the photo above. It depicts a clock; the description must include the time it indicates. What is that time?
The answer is 12:07
